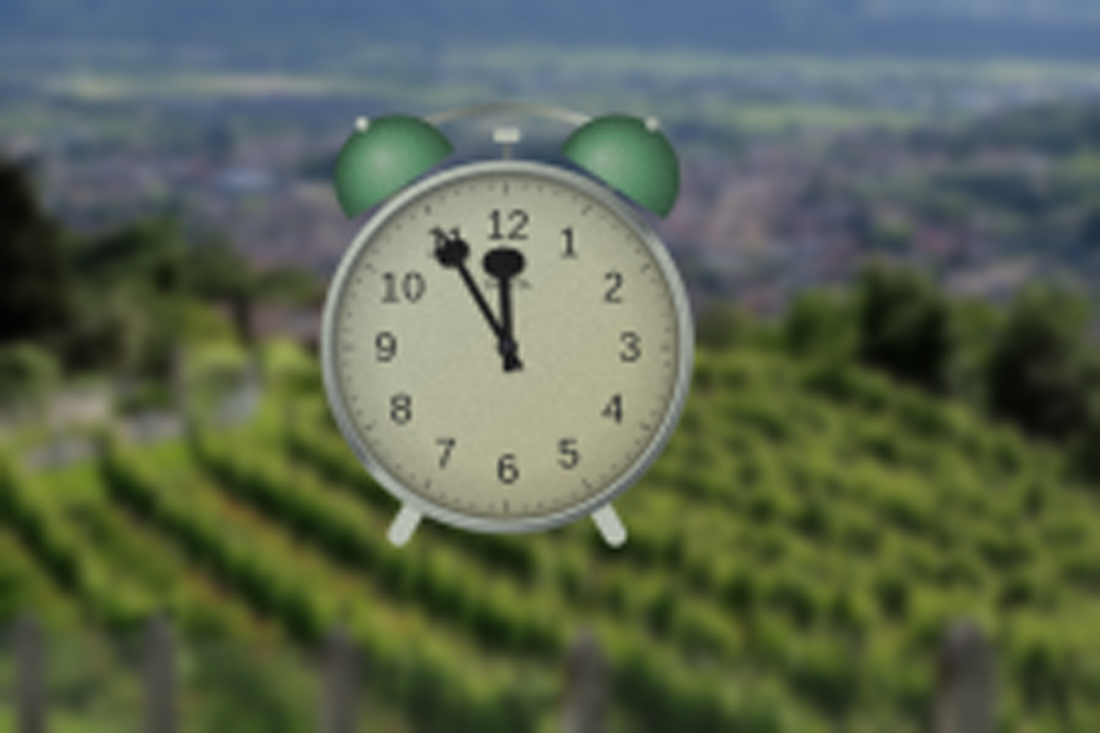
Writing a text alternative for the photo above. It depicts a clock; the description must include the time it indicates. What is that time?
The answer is 11:55
